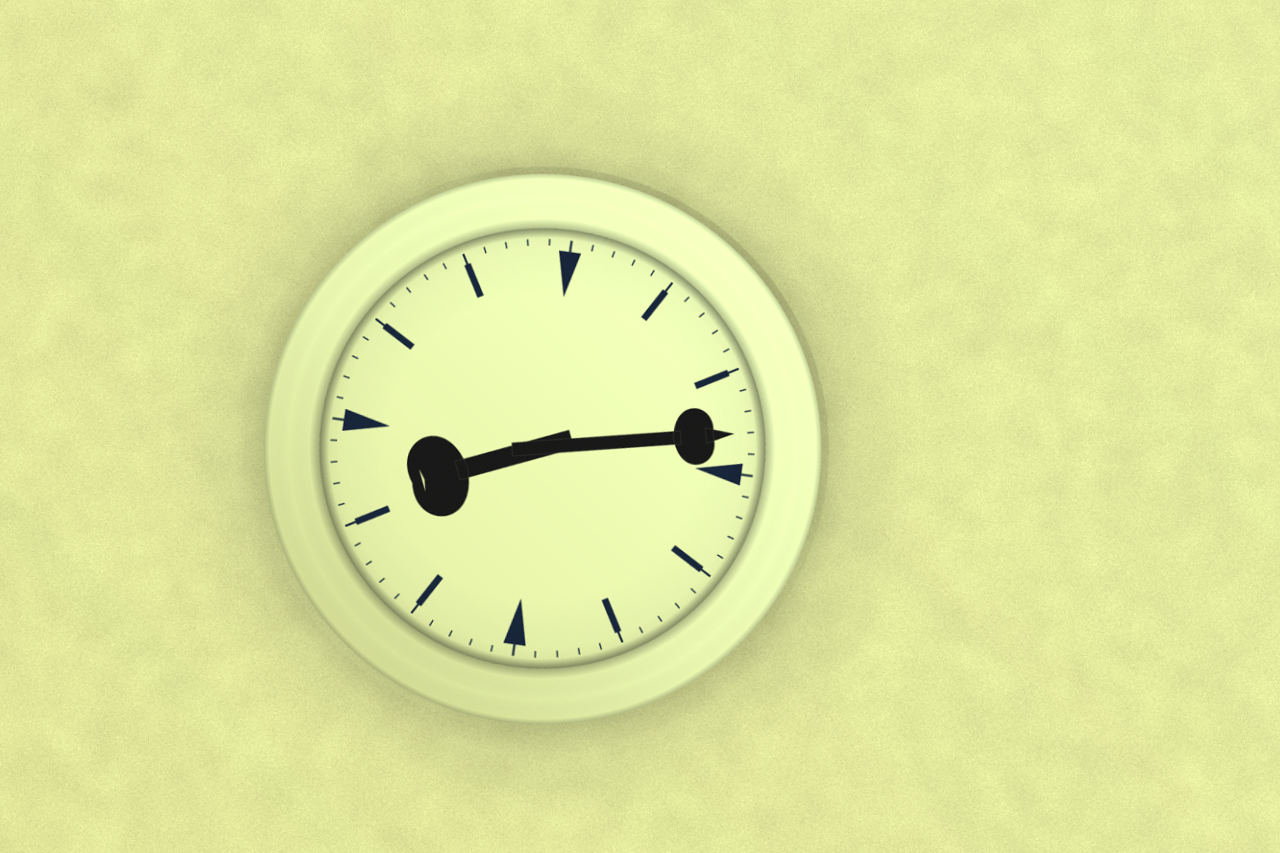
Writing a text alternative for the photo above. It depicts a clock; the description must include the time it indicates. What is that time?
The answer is 8:13
